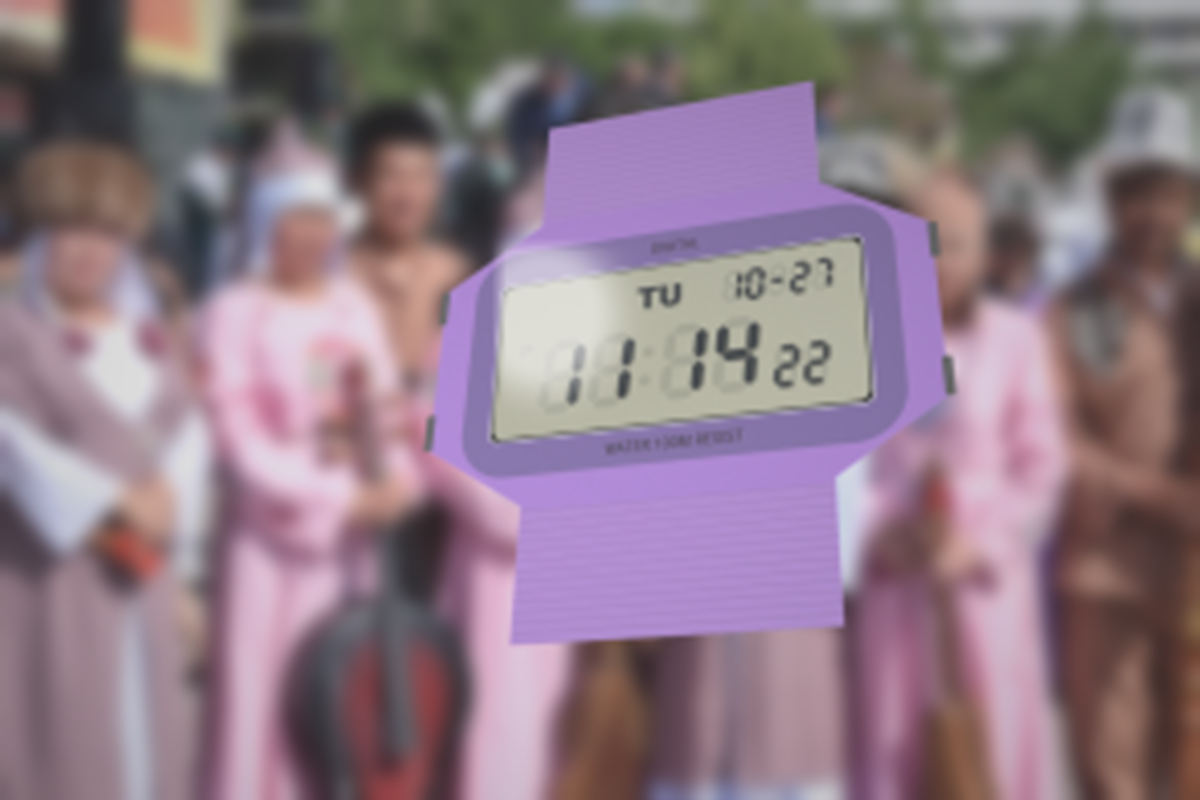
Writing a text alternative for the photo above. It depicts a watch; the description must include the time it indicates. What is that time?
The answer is 11:14:22
